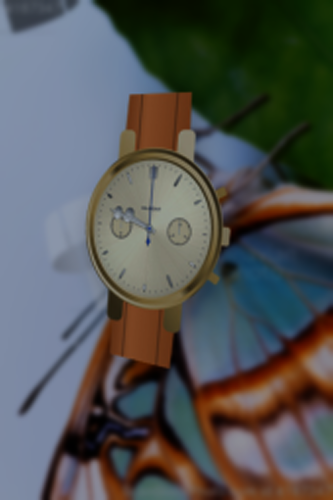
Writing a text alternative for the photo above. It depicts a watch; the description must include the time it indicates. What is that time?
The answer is 9:48
